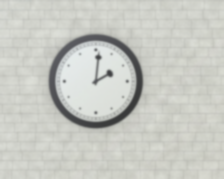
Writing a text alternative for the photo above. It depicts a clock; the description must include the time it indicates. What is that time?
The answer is 2:01
